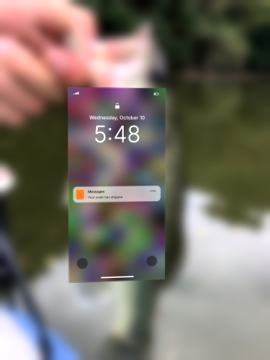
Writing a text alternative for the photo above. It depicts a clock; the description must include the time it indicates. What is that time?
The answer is 5:48
